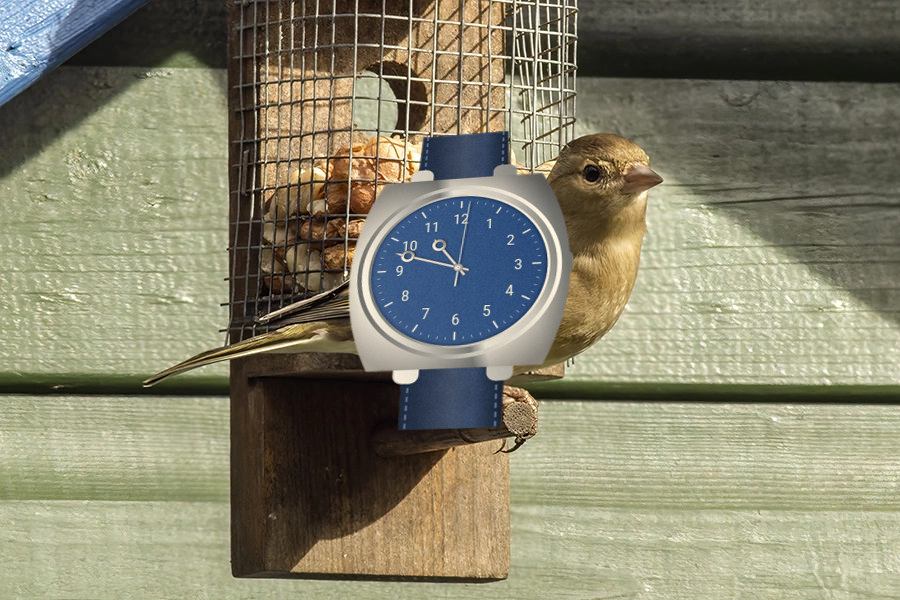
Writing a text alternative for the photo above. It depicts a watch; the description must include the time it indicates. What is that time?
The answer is 10:48:01
